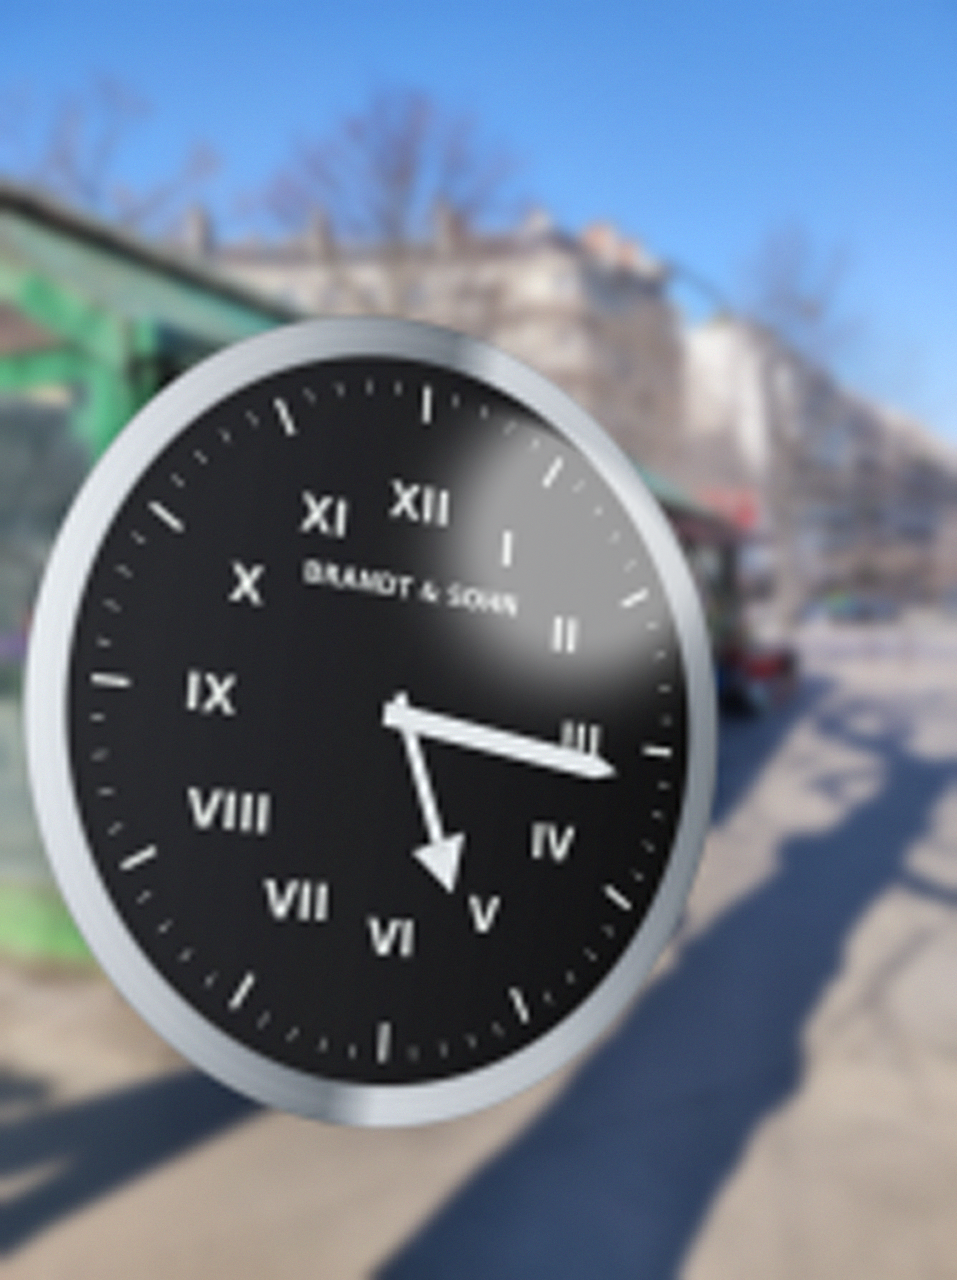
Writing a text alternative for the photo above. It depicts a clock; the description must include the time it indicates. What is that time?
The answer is 5:16
